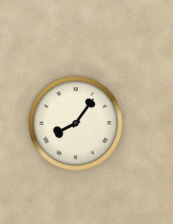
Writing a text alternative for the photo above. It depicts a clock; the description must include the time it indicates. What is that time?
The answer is 8:06
